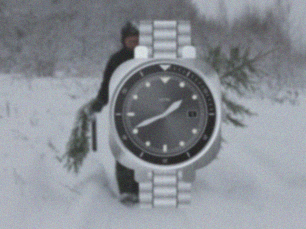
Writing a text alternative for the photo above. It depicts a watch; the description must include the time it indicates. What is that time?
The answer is 1:41
